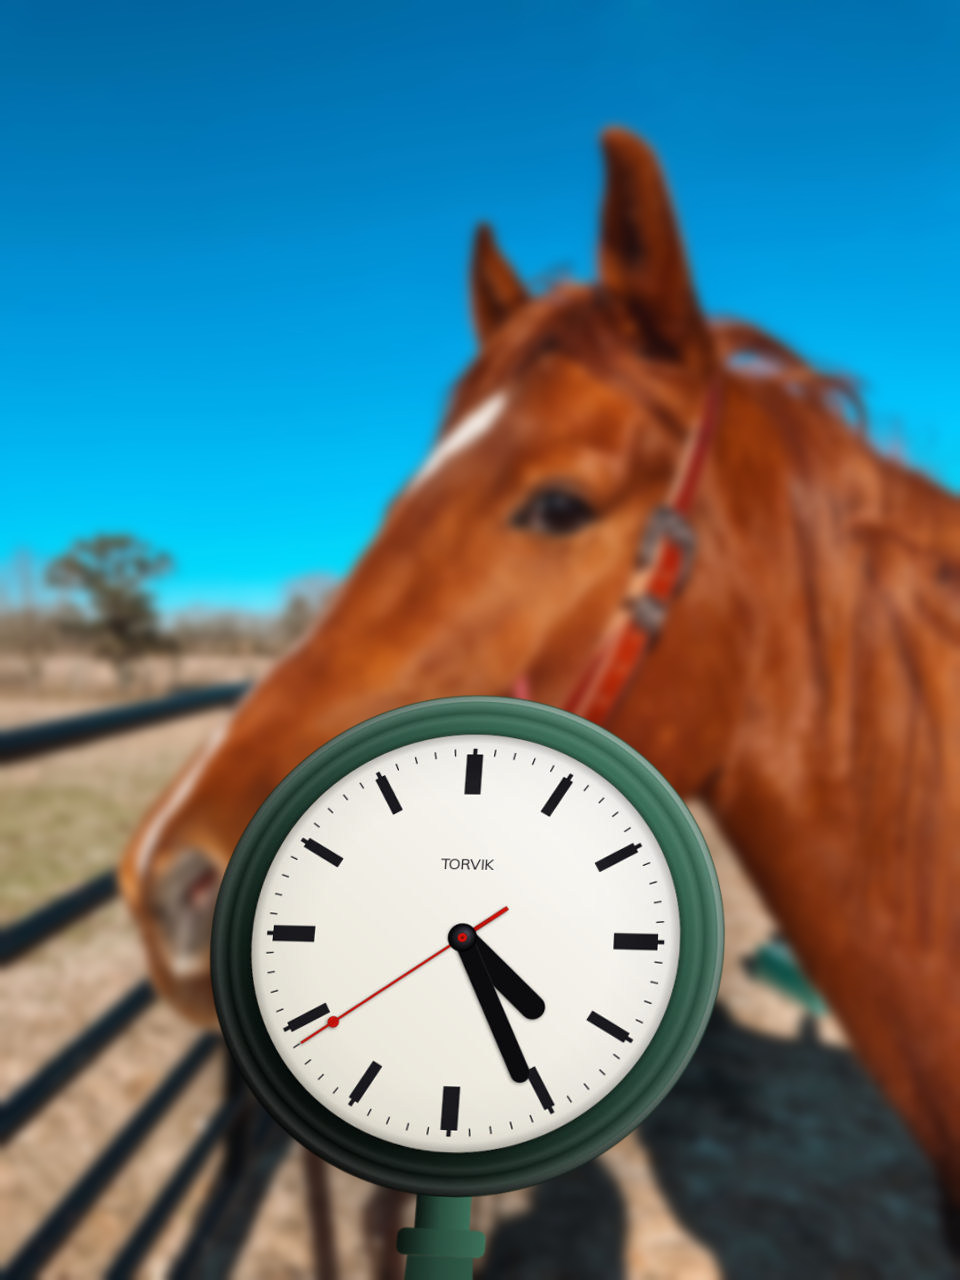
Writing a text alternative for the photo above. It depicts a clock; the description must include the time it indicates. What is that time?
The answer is 4:25:39
